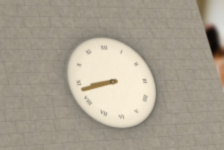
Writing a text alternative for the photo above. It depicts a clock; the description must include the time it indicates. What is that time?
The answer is 8:43
